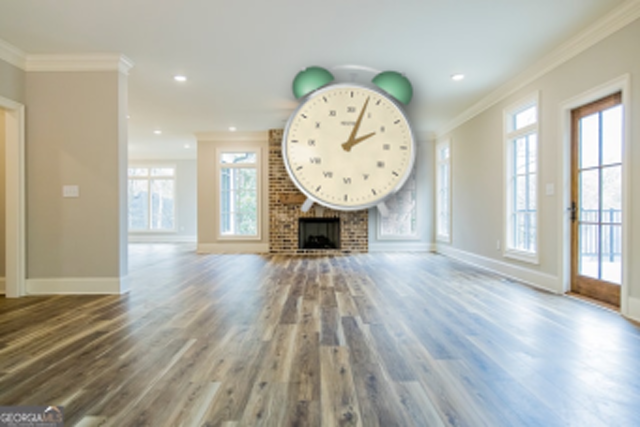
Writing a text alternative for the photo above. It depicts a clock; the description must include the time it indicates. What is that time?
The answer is 2:03
